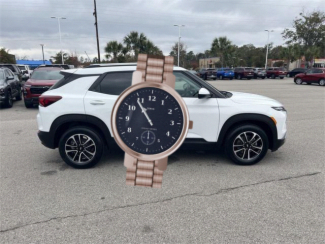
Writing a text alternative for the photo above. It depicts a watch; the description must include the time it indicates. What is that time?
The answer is 10:54
